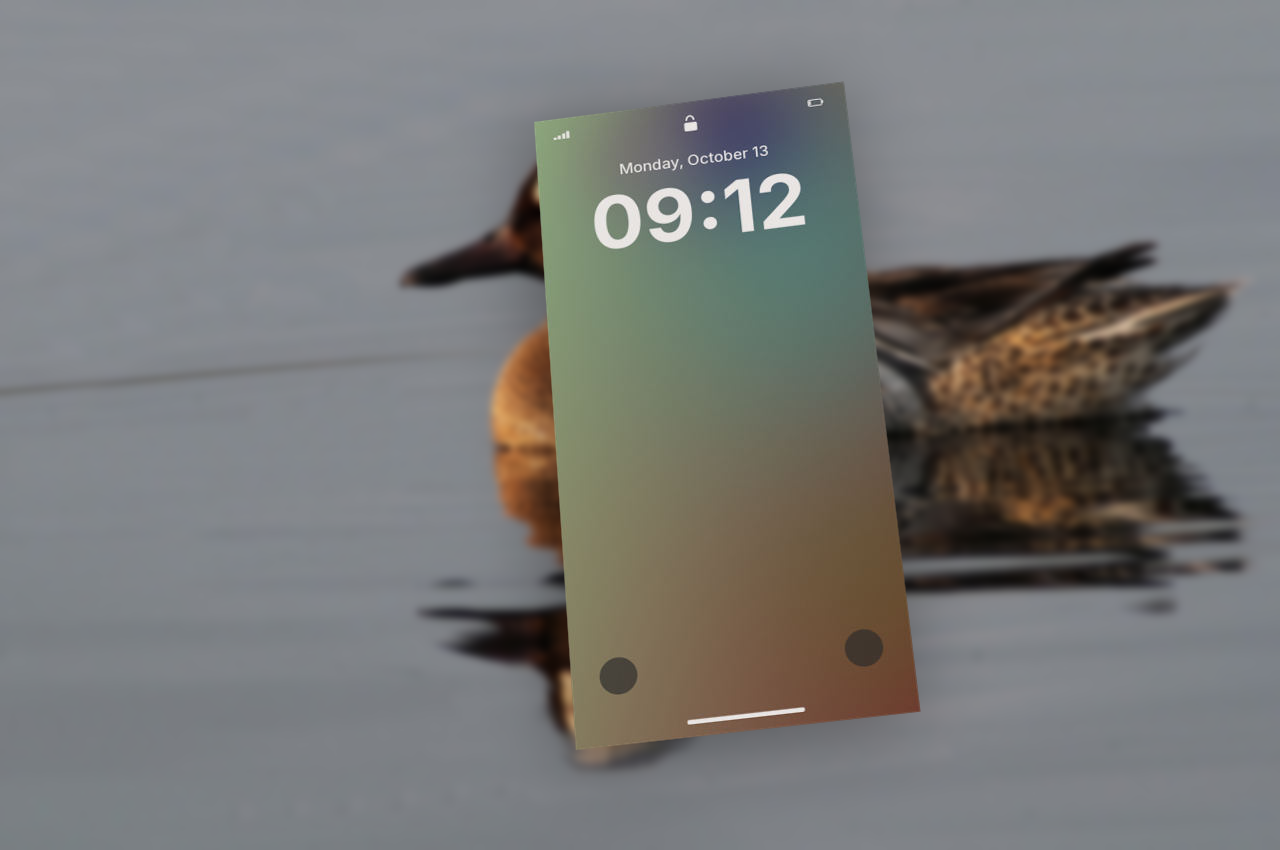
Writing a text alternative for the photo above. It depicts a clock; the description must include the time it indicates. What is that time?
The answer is 9:12
